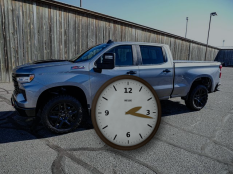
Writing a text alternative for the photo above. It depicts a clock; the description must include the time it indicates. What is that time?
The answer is 2:17
